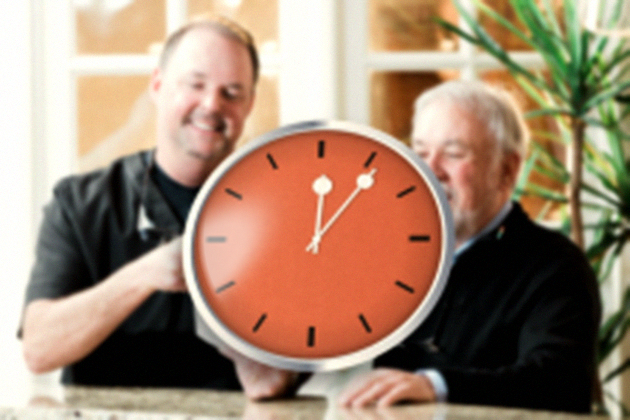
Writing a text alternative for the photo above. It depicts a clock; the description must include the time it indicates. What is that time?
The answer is 12:06
